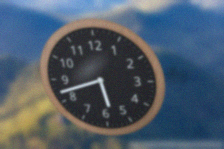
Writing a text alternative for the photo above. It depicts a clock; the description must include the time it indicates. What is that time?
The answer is 5:42
